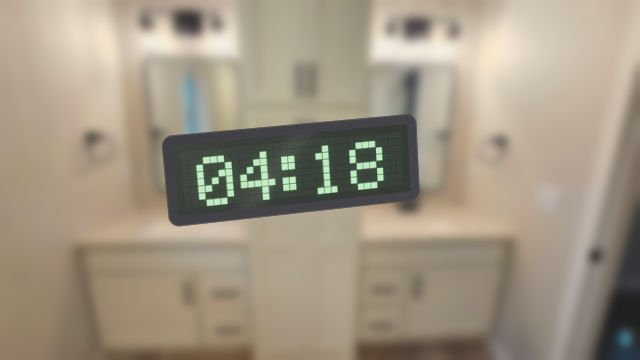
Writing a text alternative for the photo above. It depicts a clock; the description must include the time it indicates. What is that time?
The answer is 4:18
